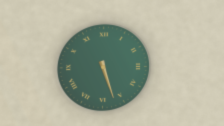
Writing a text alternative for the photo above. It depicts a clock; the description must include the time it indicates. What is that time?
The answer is 5:27
